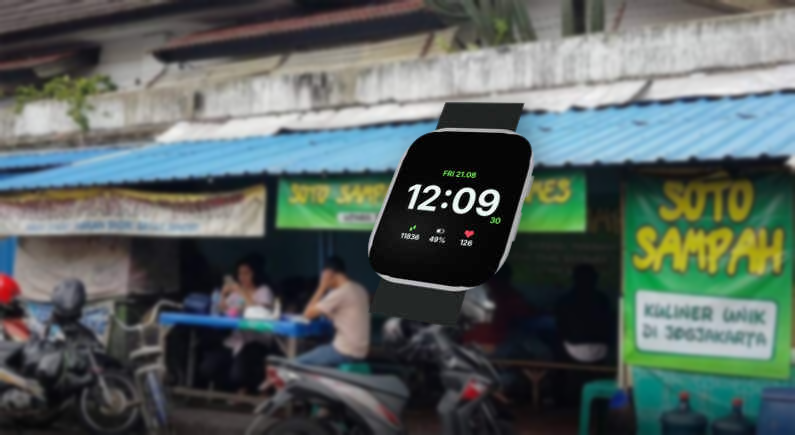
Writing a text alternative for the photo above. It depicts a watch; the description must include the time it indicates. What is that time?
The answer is 12:09
